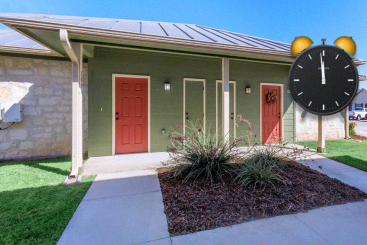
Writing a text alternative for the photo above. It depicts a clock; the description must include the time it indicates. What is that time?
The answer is 11:59
